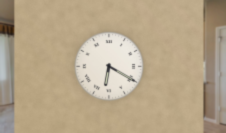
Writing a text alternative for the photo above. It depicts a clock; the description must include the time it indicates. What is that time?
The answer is 6:20
